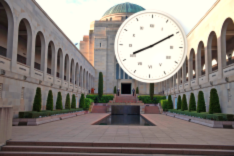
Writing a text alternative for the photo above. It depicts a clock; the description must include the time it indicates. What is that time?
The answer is 8:10
